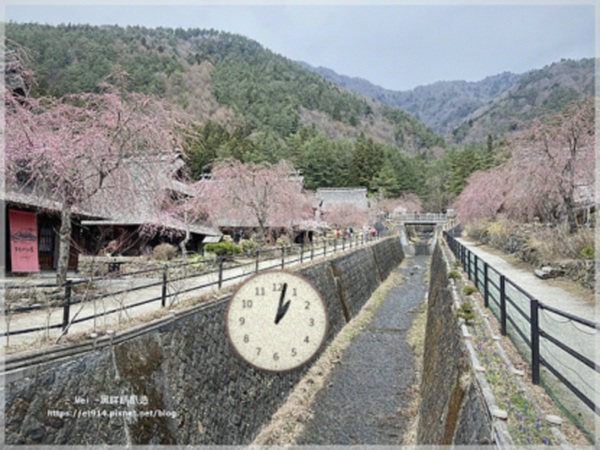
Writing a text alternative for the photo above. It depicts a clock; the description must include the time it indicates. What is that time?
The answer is 1:02
